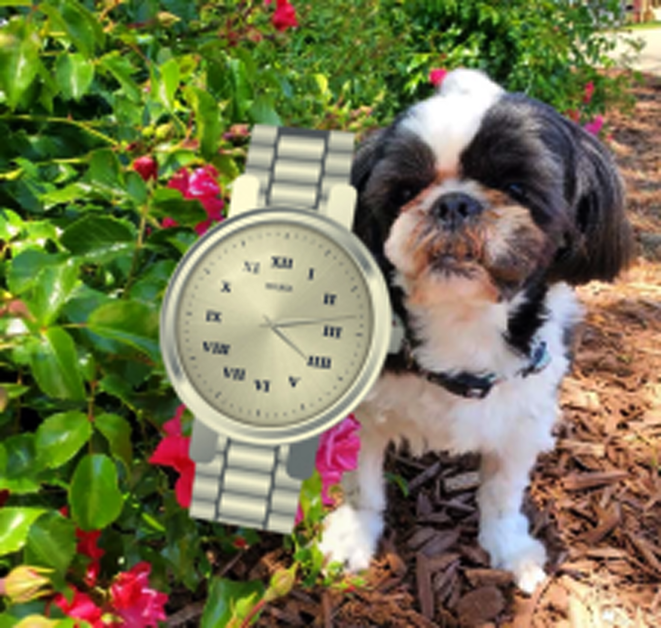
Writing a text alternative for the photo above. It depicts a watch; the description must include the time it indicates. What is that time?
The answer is 4:13
